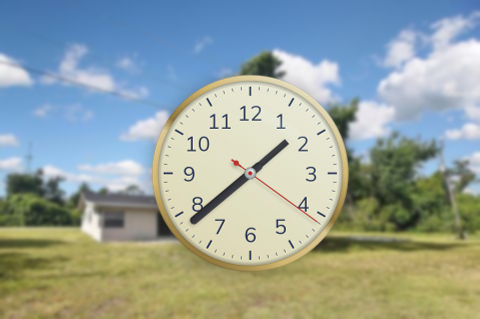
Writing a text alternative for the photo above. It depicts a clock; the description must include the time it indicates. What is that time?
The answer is 1:38:21
